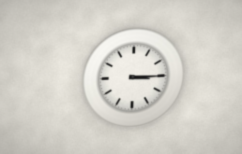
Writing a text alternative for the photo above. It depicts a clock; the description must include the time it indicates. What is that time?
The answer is 3:15
